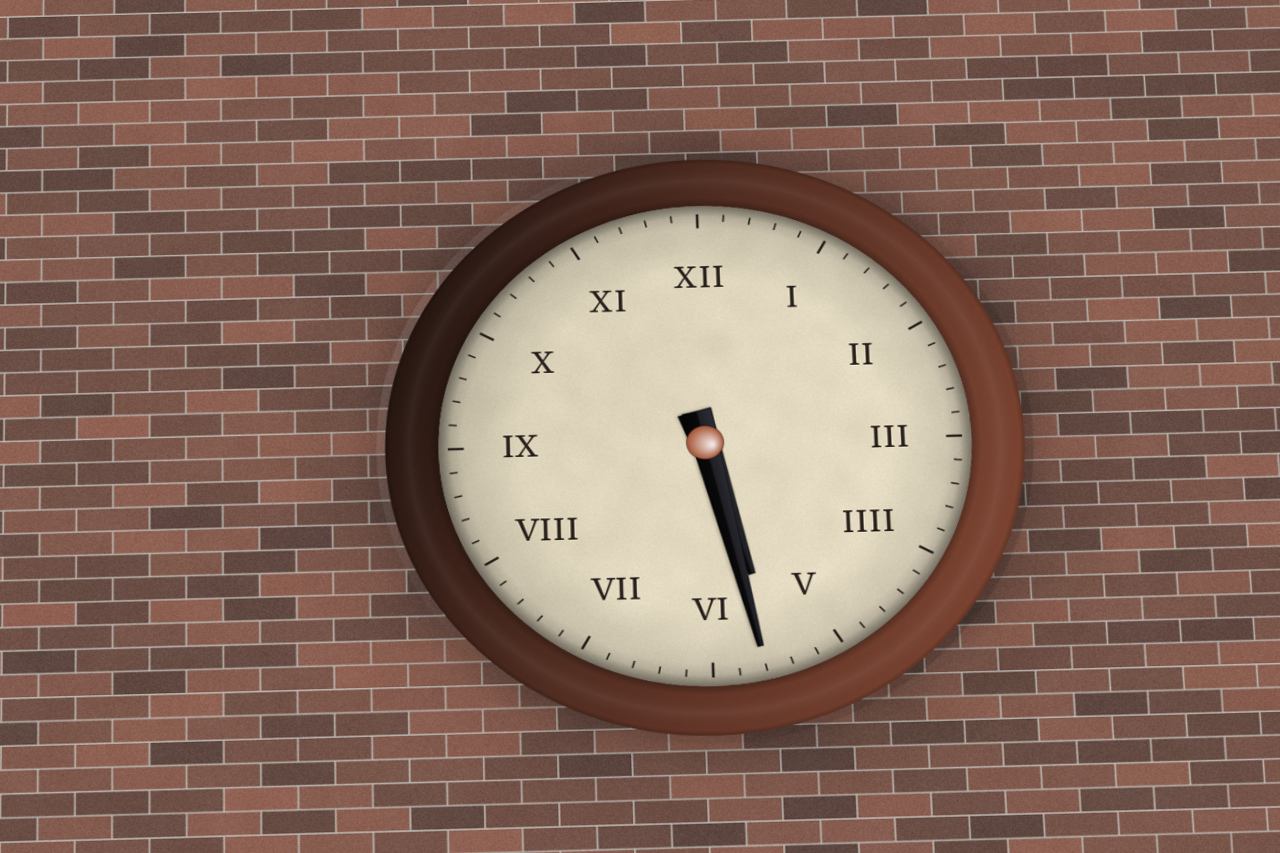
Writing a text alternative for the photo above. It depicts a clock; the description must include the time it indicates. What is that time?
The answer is 5:28
